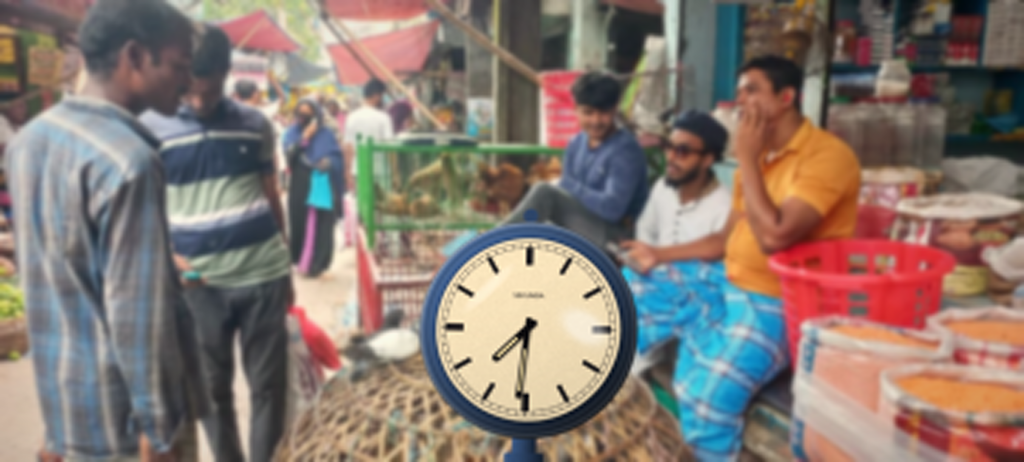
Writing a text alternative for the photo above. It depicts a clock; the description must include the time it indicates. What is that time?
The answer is 7:31
